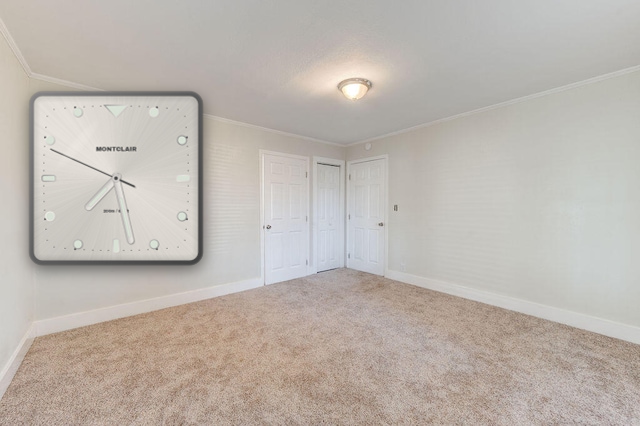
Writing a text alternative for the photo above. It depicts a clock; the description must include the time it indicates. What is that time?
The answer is 7:27:49
